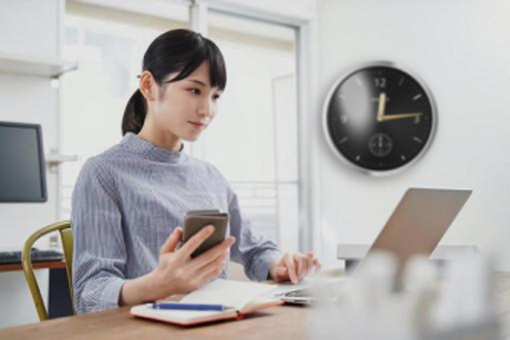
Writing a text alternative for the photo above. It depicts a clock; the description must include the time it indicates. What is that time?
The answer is 12:14
